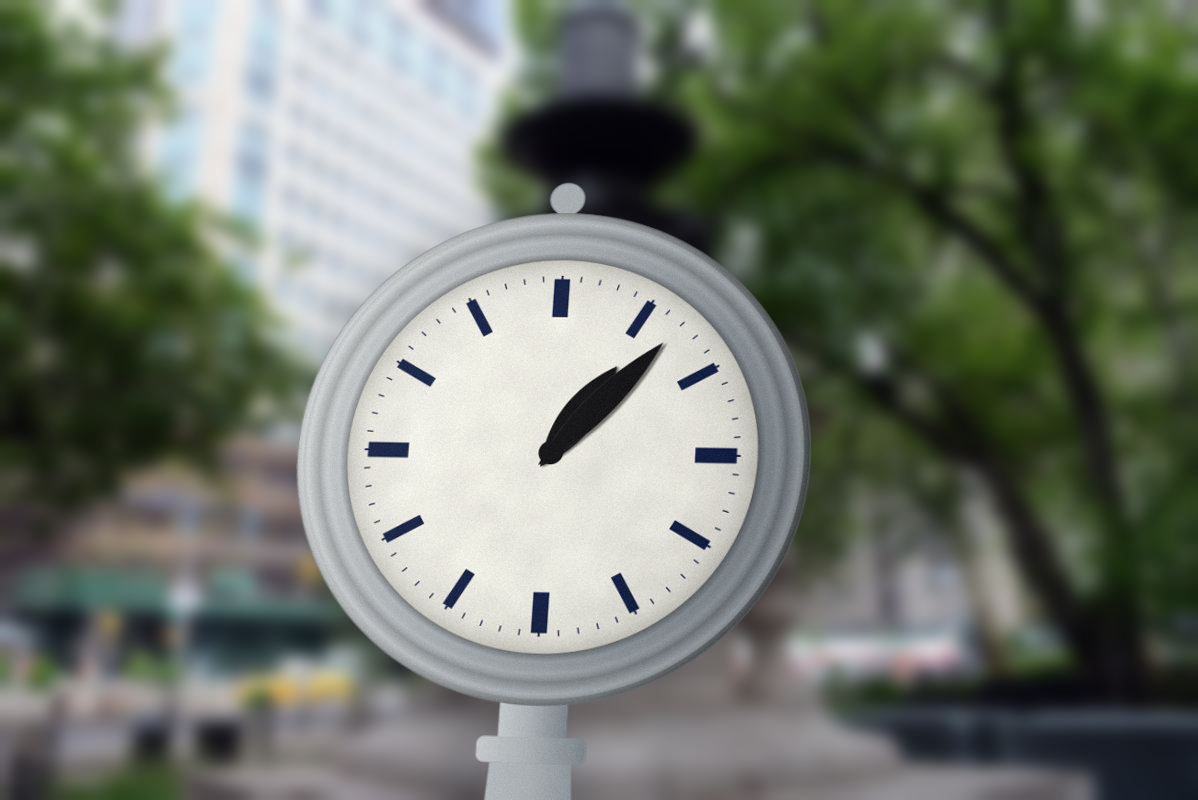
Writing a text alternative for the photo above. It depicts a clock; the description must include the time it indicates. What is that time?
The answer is 1:07
